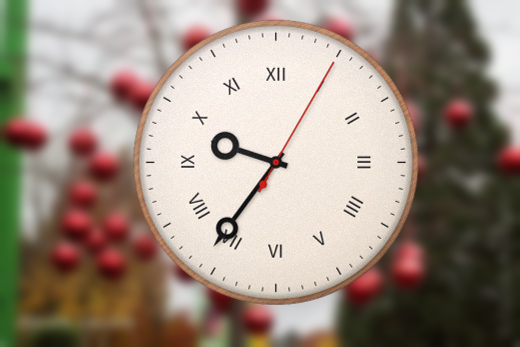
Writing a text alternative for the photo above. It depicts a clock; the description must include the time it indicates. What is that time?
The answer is 9:36:05
